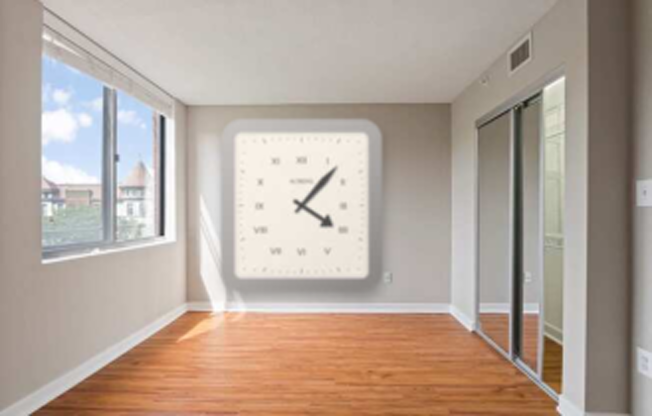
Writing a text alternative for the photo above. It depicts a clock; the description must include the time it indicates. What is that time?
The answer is 4:07
